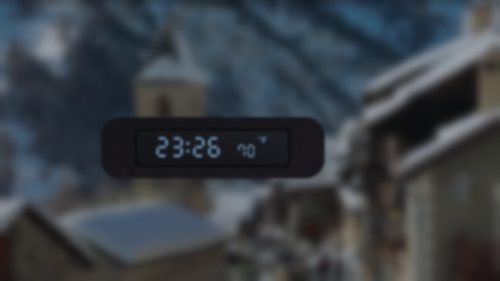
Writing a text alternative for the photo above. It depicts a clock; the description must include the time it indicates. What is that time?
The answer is 23:26
